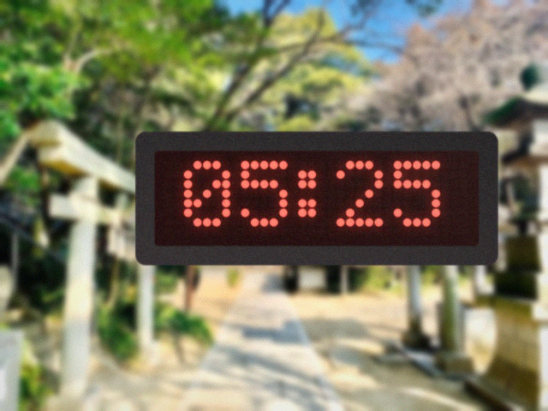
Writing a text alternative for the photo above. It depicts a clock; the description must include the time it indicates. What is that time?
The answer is 5:25
